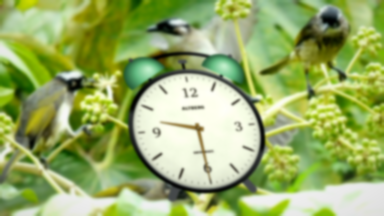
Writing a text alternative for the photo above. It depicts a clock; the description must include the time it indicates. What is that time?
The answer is 9:30
